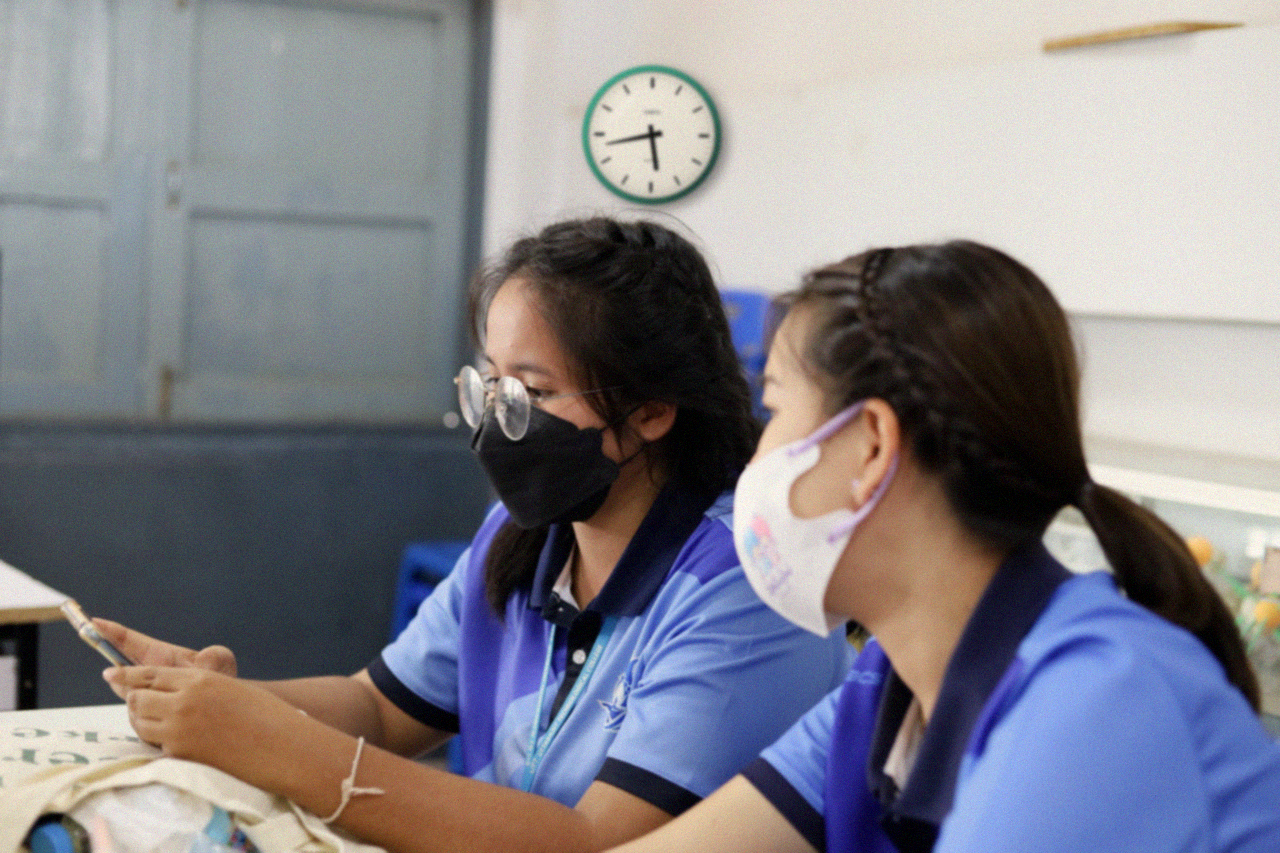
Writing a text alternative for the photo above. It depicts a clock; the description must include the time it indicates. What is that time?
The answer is 5:43
